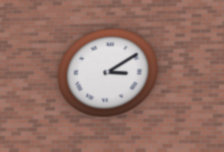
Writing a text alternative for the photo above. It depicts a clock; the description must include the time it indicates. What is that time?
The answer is 3:09
